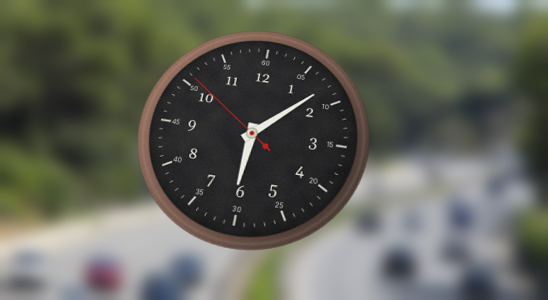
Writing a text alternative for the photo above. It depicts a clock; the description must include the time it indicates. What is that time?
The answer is 6:07:51
